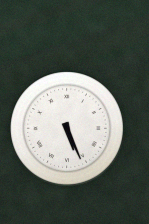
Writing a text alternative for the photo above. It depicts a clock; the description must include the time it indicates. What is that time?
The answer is 5:26
